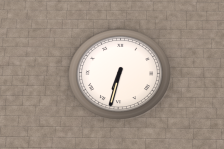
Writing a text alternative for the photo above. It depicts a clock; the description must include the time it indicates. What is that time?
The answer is 6:32
